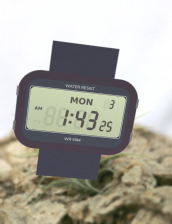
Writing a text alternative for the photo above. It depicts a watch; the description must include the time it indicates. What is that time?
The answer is 1:43:25
